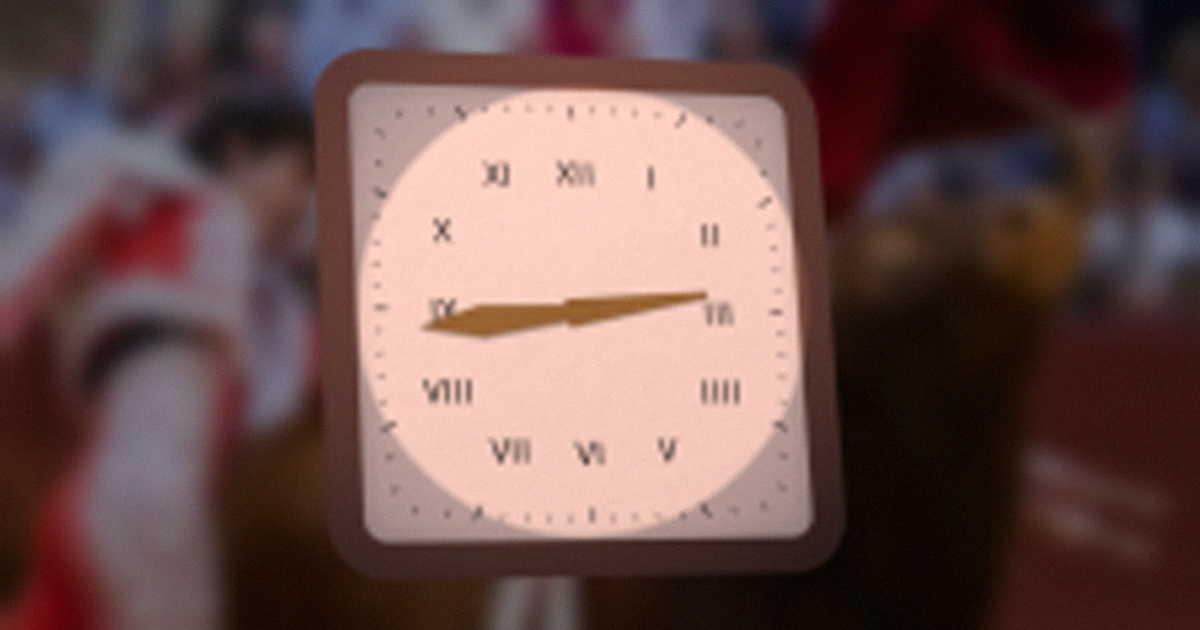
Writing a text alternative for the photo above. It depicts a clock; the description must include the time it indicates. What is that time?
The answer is 2:44
